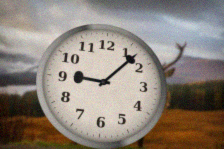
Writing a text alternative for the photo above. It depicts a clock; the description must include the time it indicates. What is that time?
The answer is 9:07
